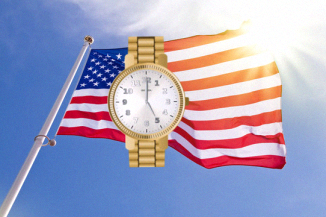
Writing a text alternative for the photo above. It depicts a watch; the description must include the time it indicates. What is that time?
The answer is 5:00
